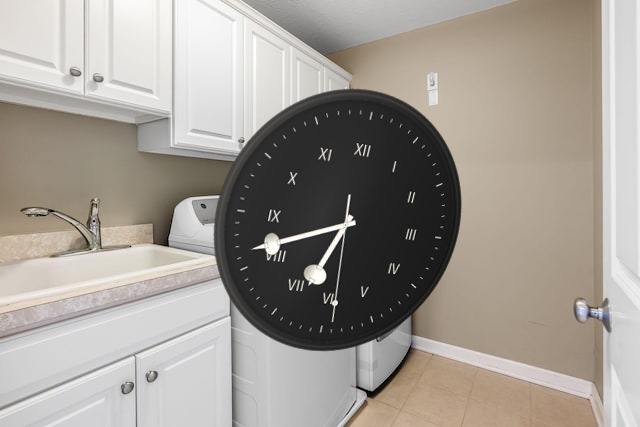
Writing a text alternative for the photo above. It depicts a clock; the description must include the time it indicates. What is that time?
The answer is 6:41:29
